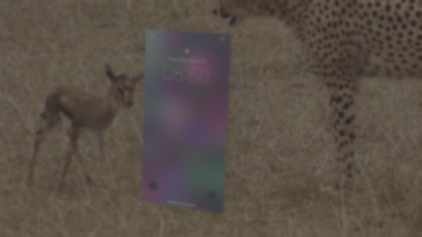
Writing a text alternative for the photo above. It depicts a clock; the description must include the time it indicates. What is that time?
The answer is 8:50
